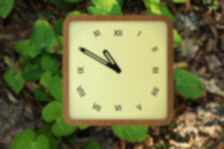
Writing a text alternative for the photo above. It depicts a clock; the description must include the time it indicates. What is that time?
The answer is 10:50
